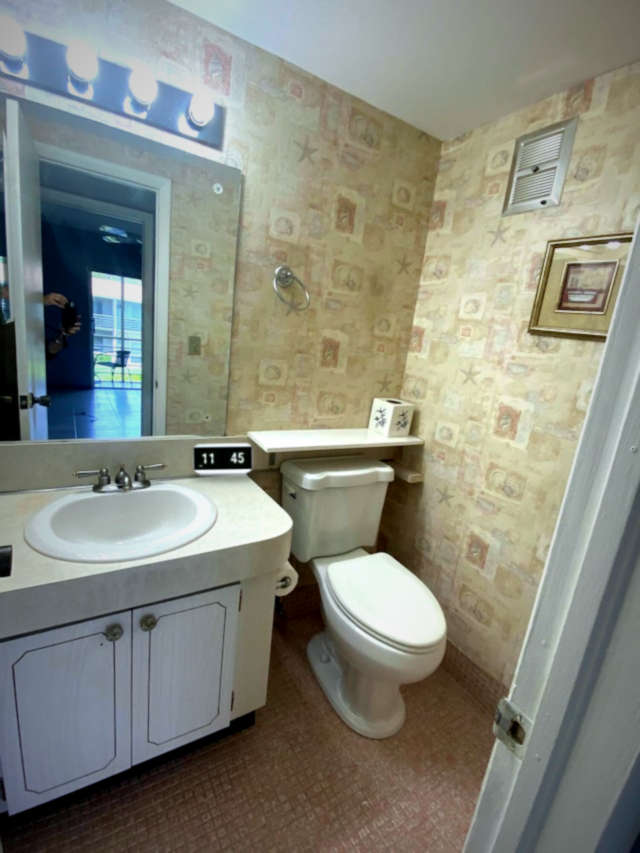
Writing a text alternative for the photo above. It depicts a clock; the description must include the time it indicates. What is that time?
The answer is 11:45
